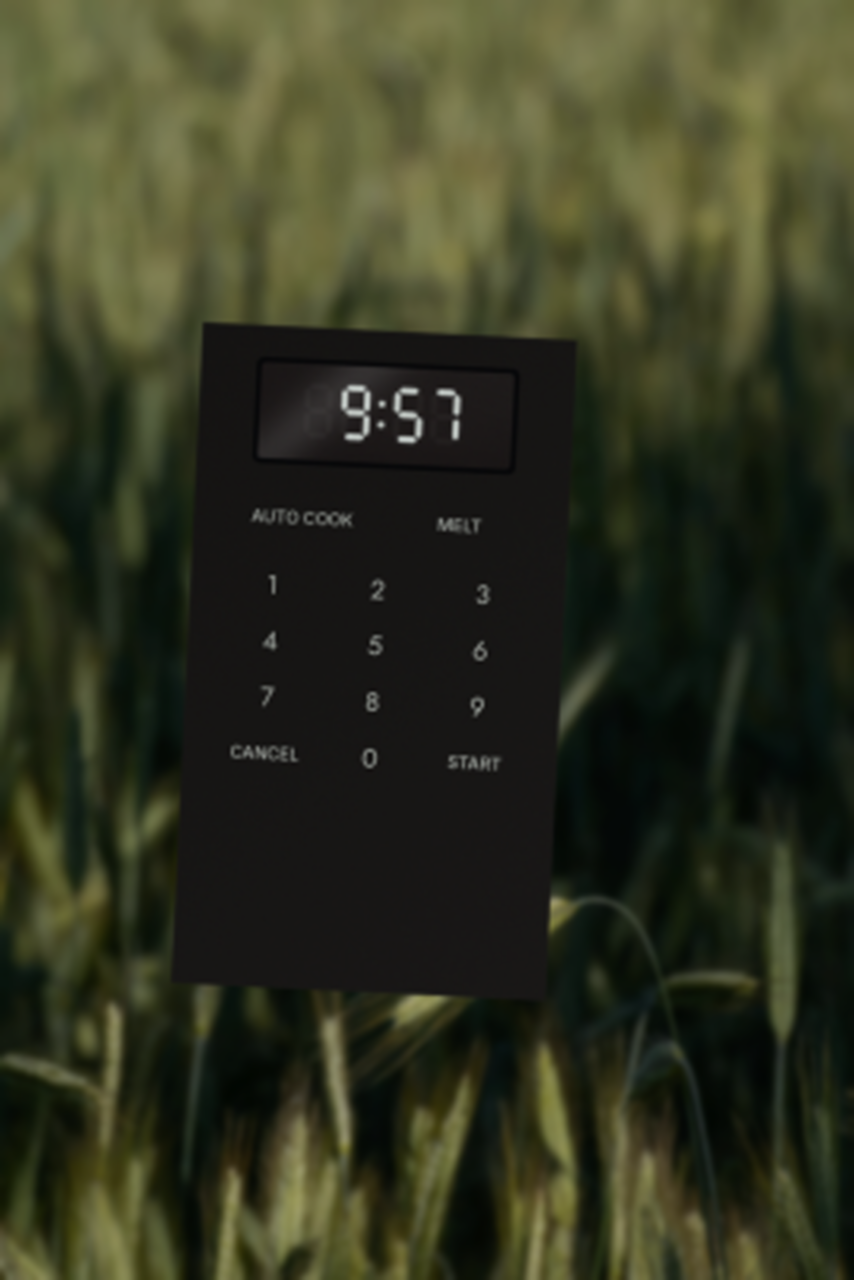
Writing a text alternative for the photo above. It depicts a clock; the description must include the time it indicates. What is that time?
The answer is 9:57
